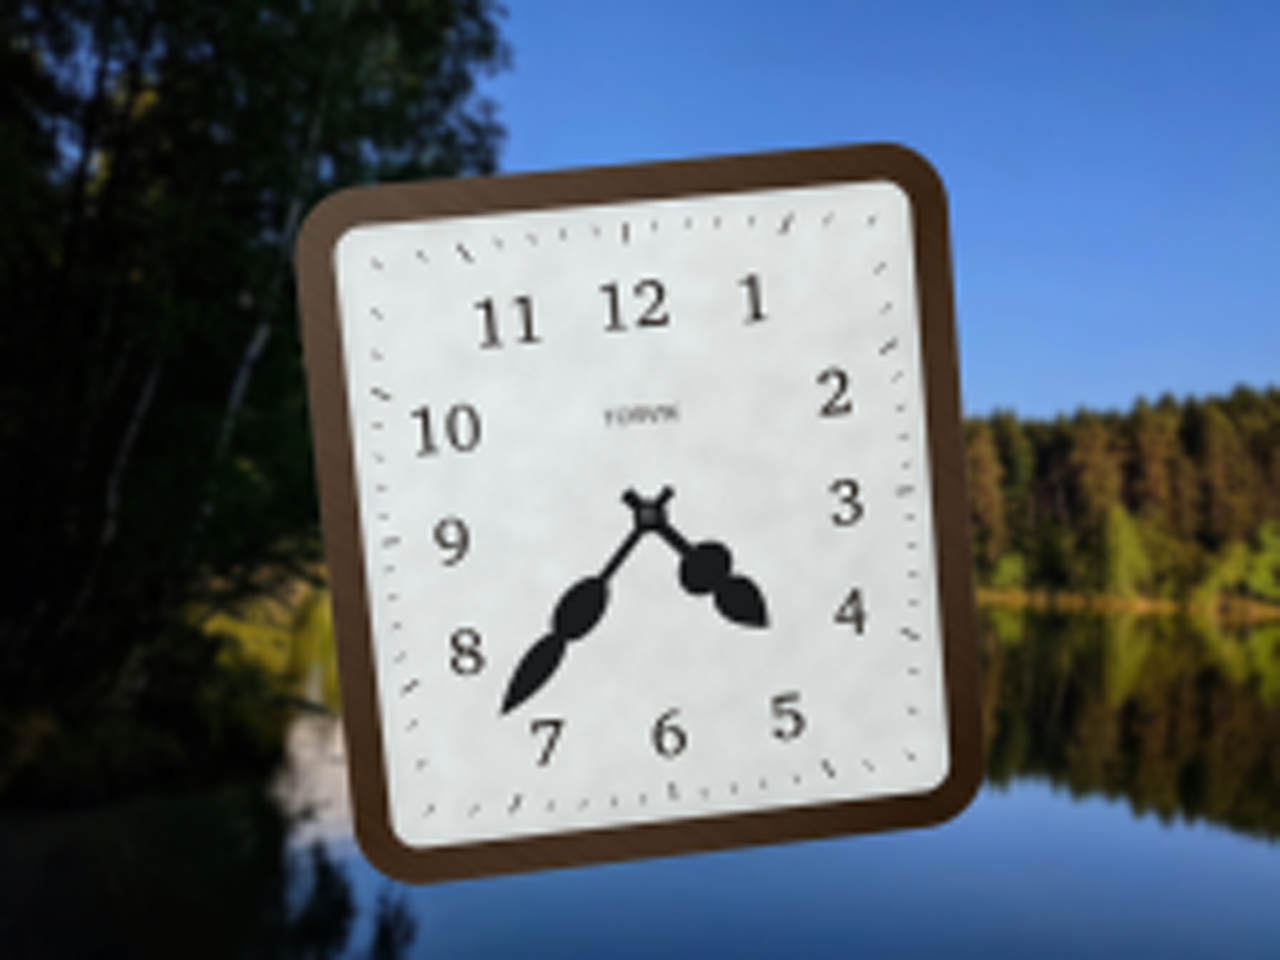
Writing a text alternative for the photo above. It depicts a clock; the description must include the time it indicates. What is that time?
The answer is 4:37
